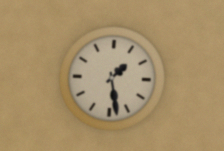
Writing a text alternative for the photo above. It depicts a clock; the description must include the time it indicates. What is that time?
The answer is 1:28
